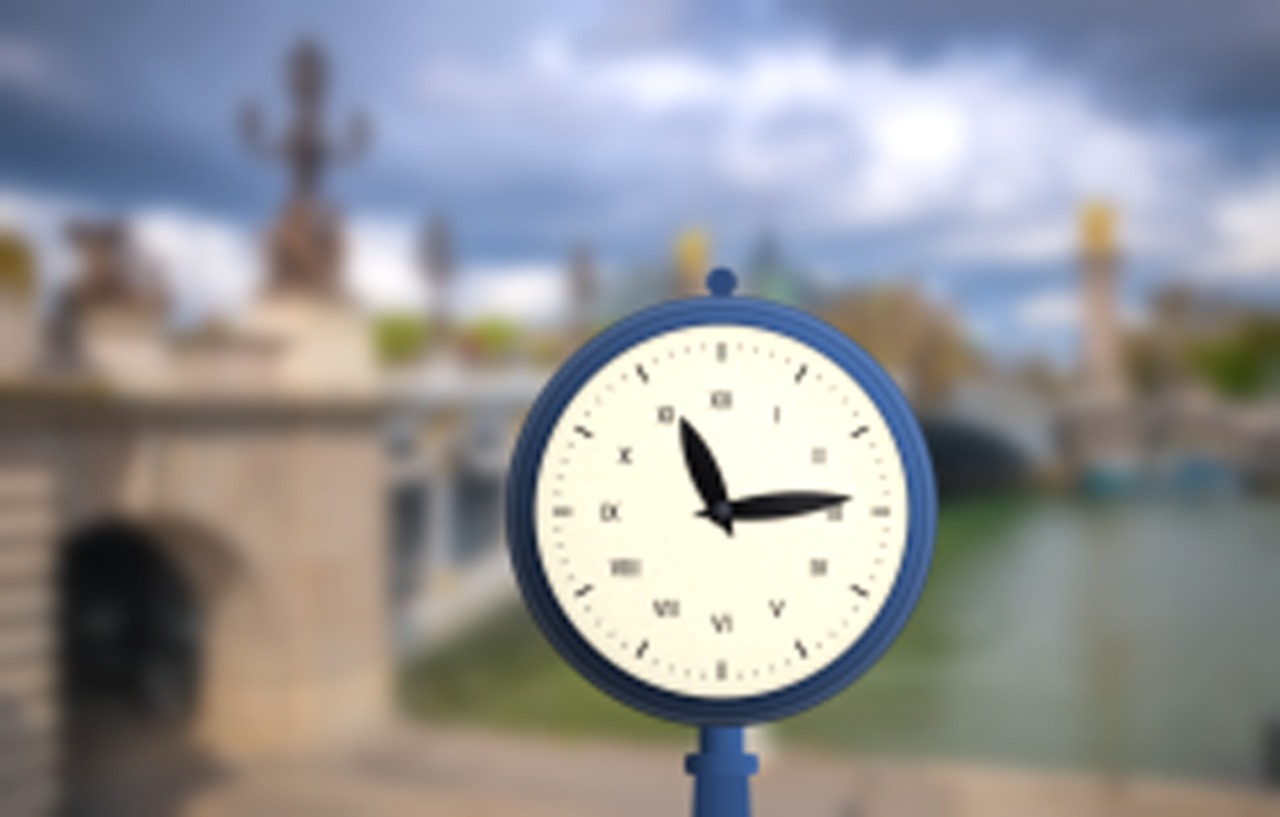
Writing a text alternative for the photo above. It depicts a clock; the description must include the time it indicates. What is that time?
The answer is 11:14
